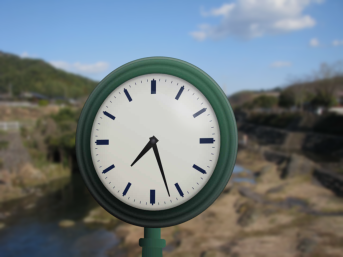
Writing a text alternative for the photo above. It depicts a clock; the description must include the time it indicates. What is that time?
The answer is 7:27
